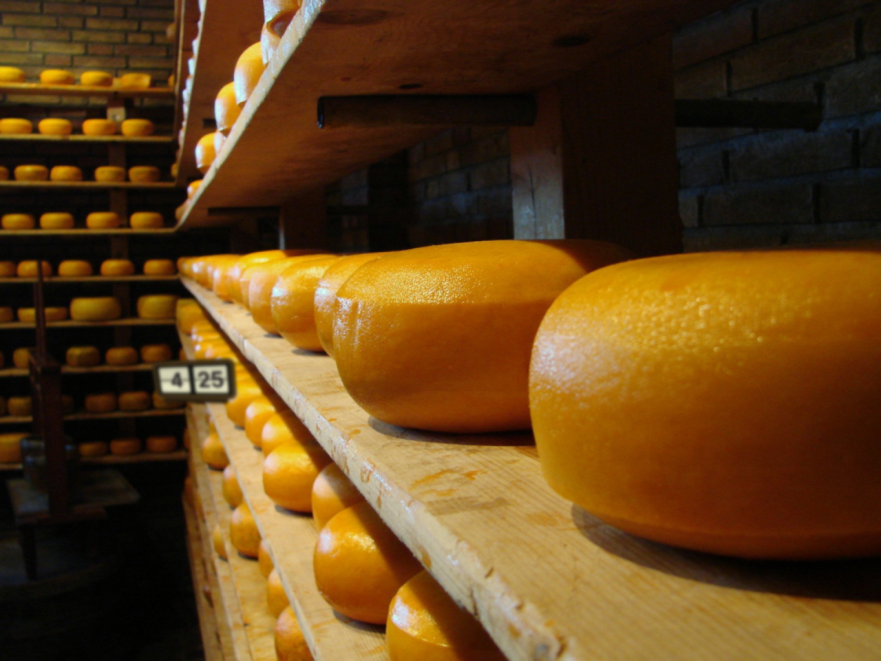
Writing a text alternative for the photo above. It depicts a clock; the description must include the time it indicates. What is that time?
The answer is 4:25
